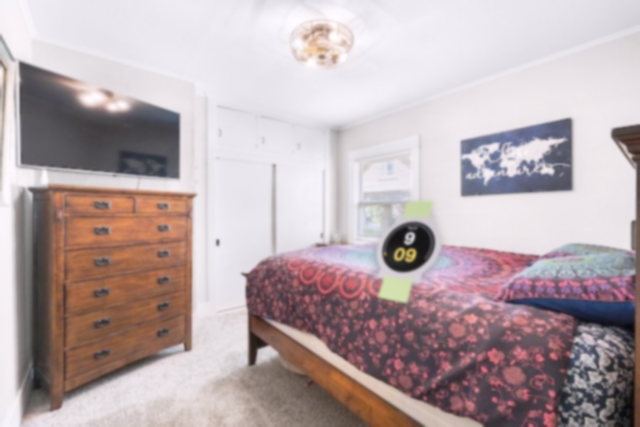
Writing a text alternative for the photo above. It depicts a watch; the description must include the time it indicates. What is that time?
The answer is 9:09
